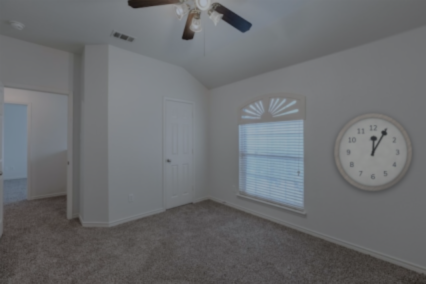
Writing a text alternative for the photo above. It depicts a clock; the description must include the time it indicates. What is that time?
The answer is 12:05
